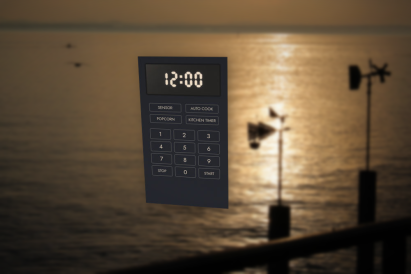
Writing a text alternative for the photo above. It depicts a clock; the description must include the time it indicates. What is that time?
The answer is 12:00
